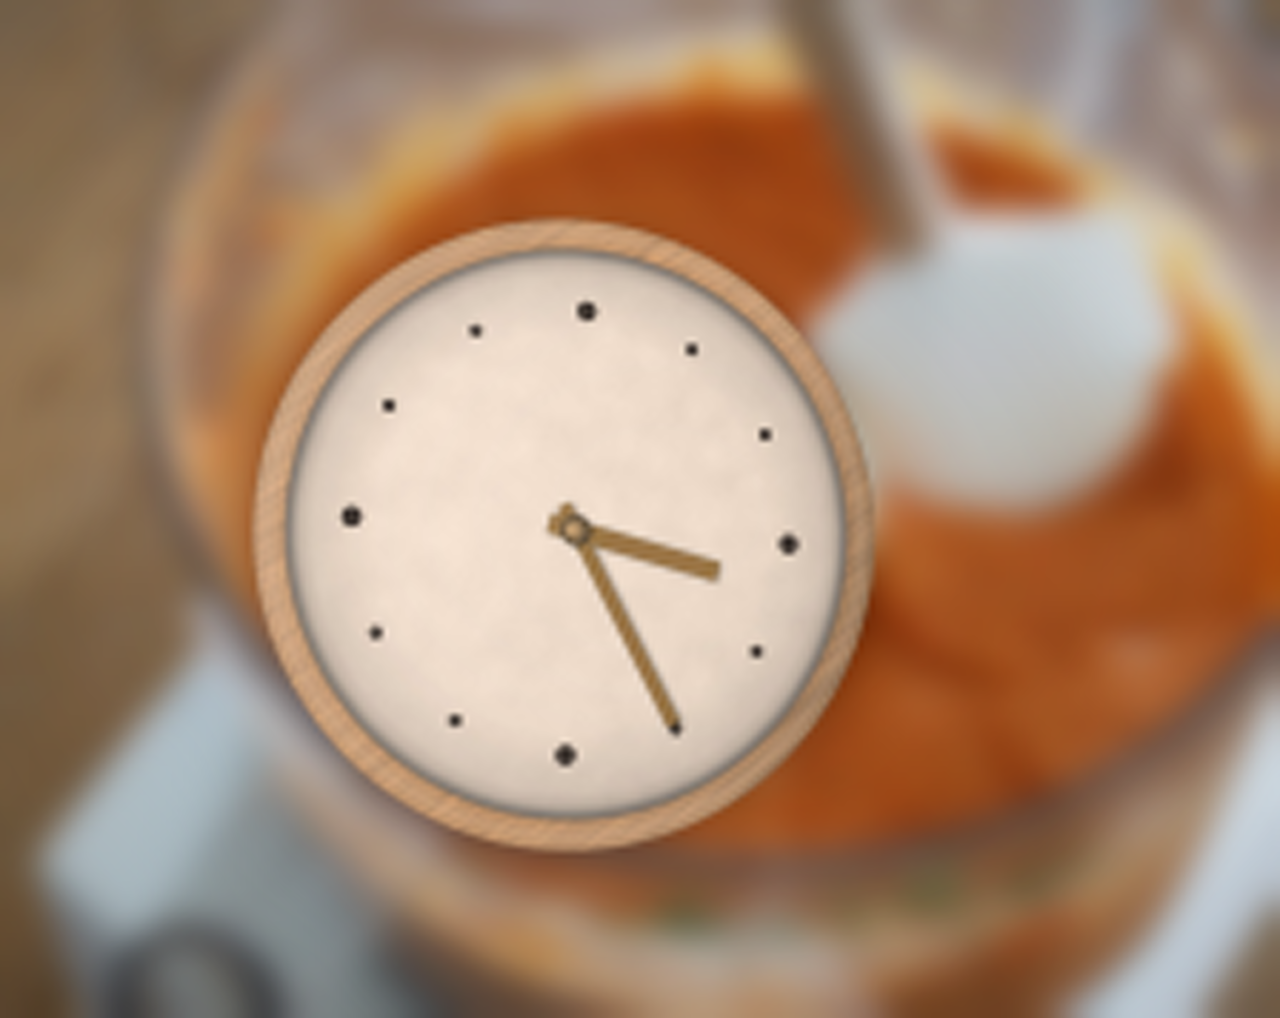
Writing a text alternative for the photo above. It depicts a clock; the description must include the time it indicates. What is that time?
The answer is 3:25
